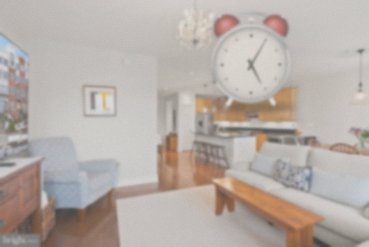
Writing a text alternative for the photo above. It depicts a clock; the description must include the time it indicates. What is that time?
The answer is 5:05
